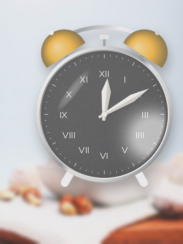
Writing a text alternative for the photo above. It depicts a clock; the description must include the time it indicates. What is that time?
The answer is 12:10
